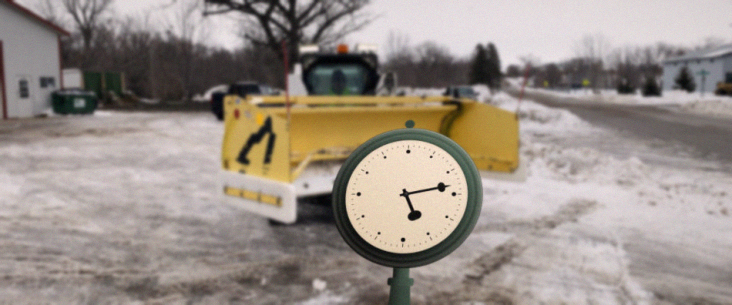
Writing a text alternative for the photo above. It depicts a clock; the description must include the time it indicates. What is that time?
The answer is 5:13
